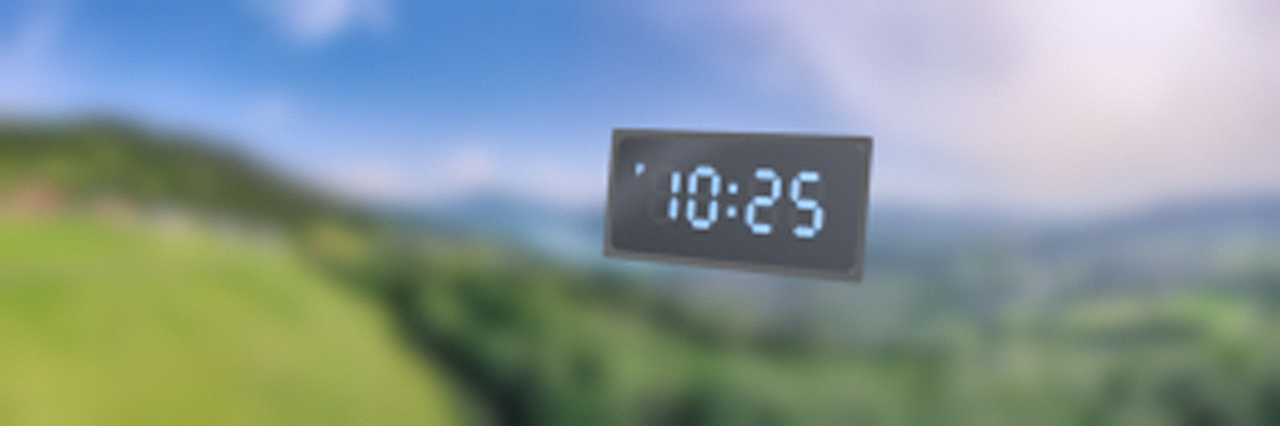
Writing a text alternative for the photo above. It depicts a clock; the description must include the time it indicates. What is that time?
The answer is 10:25
